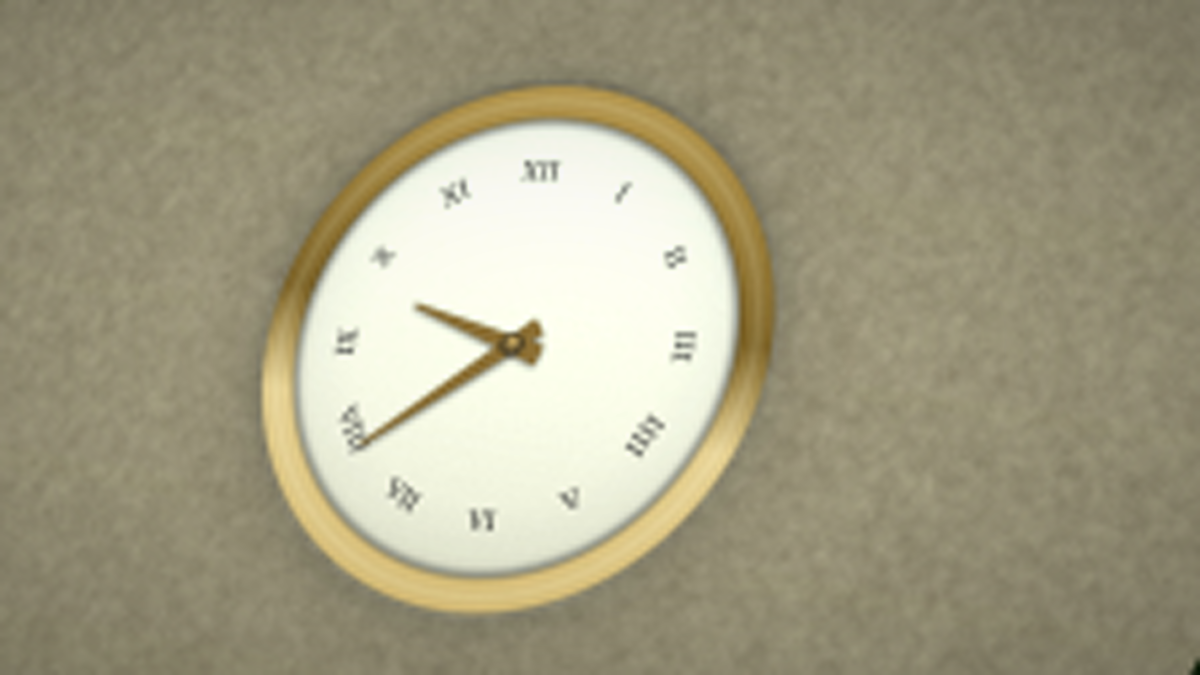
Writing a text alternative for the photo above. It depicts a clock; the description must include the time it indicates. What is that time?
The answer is 9:39
